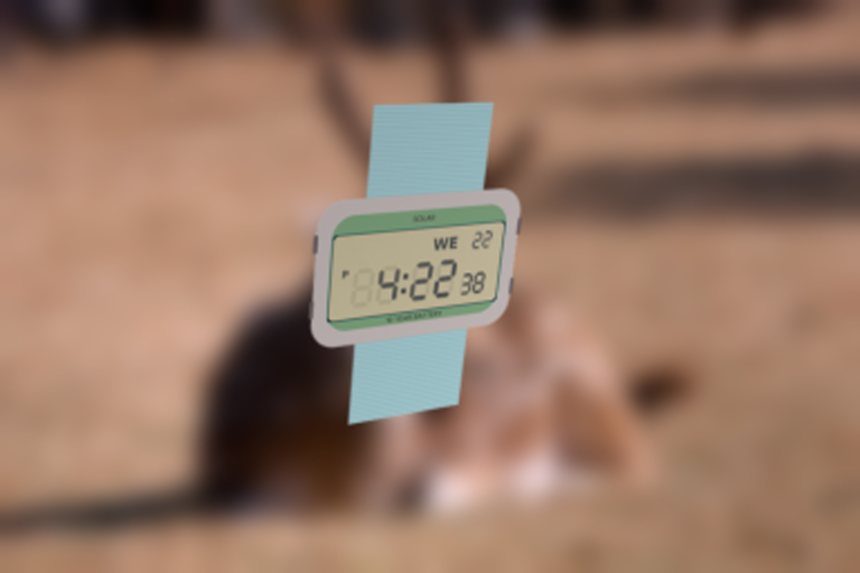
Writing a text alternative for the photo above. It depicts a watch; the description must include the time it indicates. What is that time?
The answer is 4:22:38
